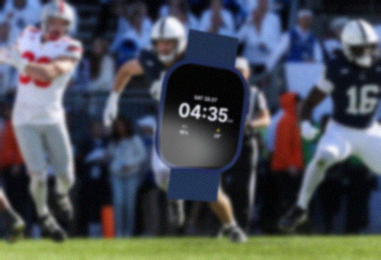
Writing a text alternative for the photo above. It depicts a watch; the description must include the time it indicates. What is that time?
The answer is 4:35
